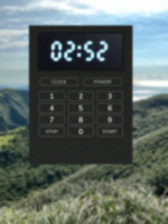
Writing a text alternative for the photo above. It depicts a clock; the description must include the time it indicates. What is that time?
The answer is 2:52
